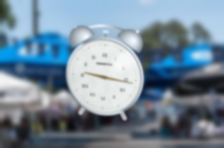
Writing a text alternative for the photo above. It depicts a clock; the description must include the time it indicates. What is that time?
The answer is 9:16
